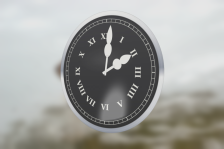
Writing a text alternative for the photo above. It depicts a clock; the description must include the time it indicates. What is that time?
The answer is 2:01
